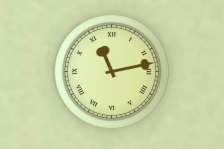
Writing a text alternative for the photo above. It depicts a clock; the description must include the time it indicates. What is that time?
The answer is 11:13
